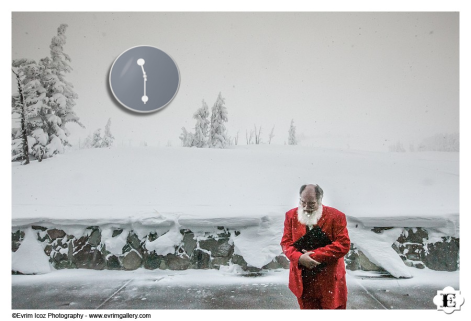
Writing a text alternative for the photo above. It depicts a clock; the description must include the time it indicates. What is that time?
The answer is 11:30
